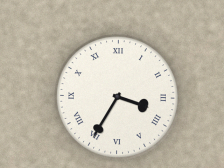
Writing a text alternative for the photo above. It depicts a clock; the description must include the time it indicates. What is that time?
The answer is 3:35
